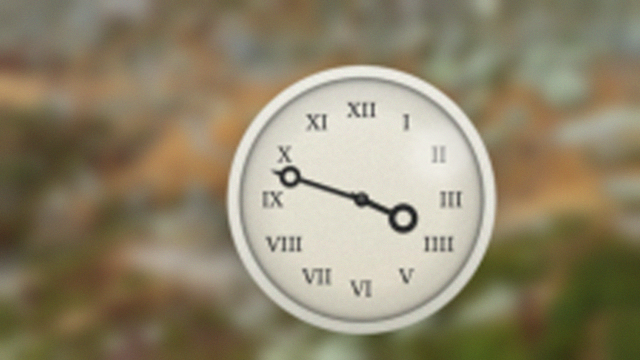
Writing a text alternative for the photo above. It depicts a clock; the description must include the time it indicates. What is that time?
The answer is 3:48
